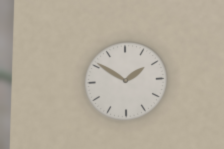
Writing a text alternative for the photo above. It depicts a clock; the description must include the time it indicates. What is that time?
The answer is 1:51
